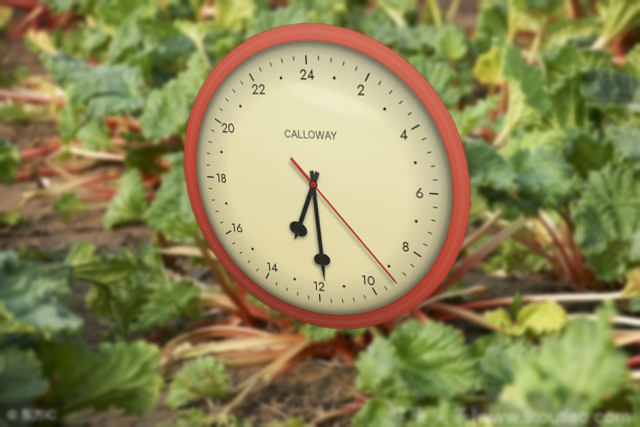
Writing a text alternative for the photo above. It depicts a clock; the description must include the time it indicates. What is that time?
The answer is 13:29:23
